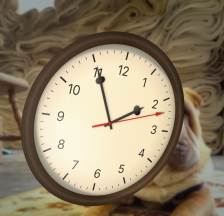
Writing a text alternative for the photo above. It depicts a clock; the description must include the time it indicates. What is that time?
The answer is 1:55:12
